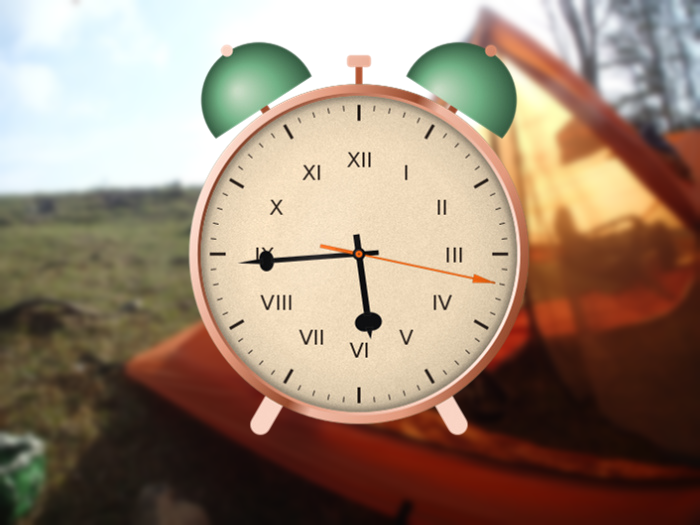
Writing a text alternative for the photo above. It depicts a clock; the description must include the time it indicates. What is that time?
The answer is 5:44:17
